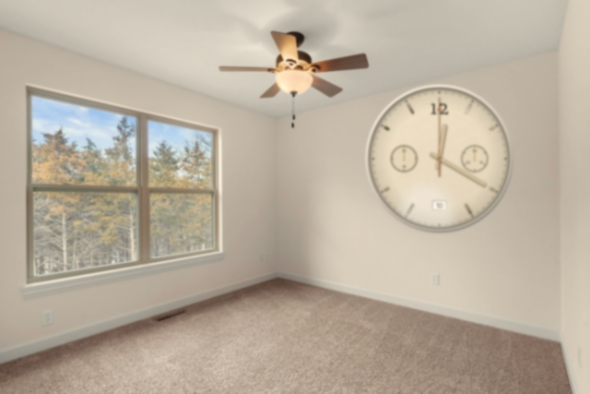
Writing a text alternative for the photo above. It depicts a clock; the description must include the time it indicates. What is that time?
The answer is 12:20
